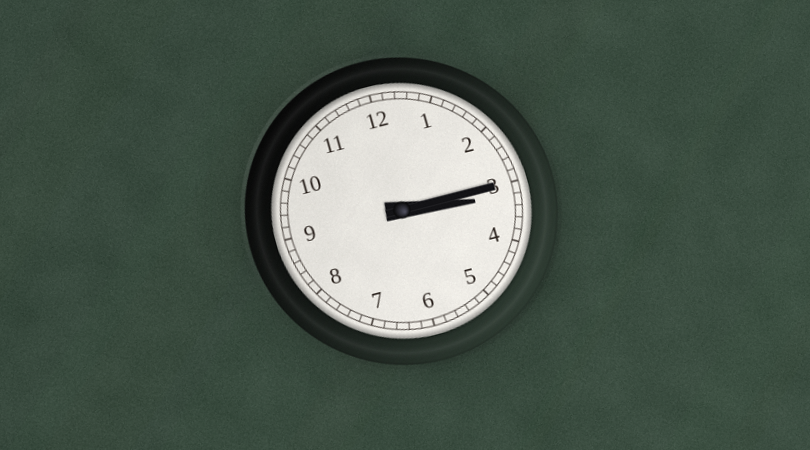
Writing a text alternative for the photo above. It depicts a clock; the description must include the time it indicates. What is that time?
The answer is 3:15
